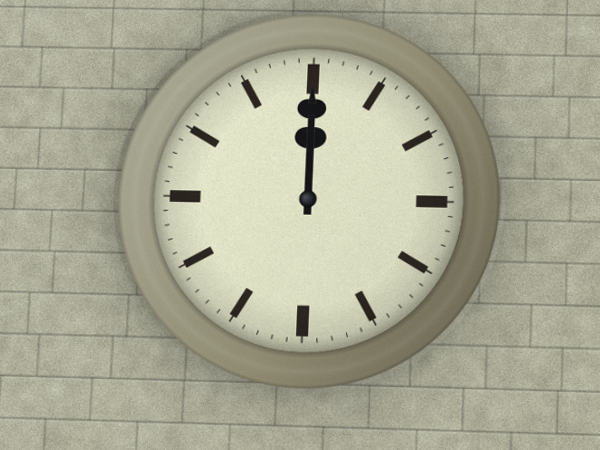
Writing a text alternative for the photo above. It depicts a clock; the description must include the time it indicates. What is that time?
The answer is 12:00
